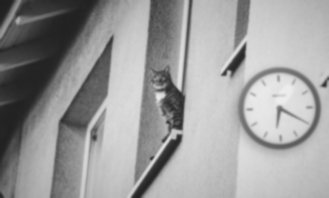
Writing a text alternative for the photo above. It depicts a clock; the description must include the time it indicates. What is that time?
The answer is 6:20
